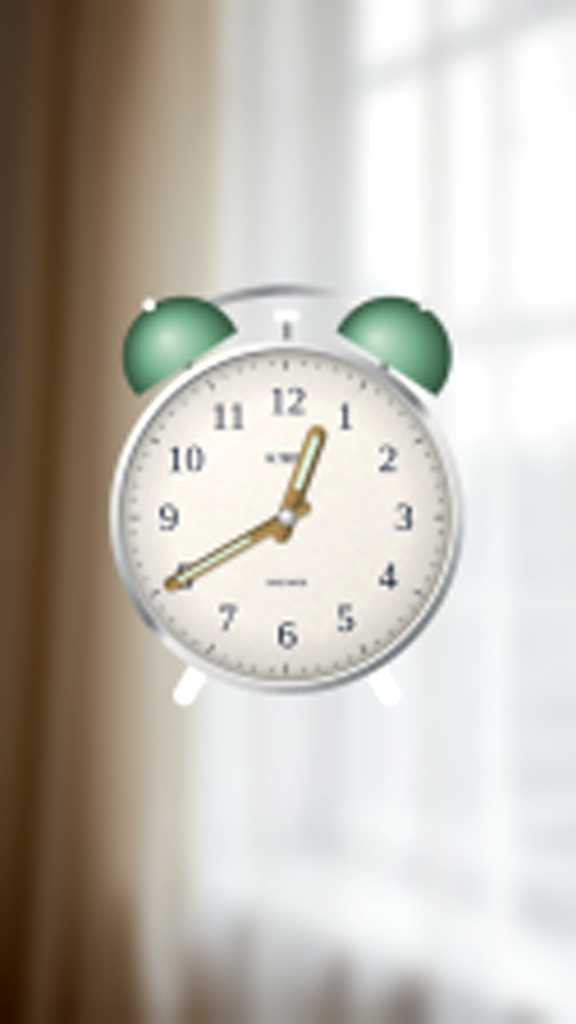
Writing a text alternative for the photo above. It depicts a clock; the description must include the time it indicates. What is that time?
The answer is 12:40
